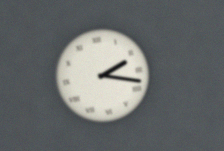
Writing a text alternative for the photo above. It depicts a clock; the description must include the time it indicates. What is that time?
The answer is 2:18
